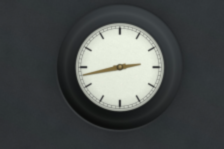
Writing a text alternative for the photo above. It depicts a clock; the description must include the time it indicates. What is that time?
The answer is 2:43
